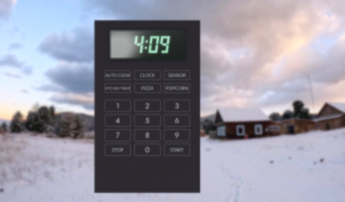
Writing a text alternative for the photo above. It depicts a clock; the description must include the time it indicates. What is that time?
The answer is 4:09
